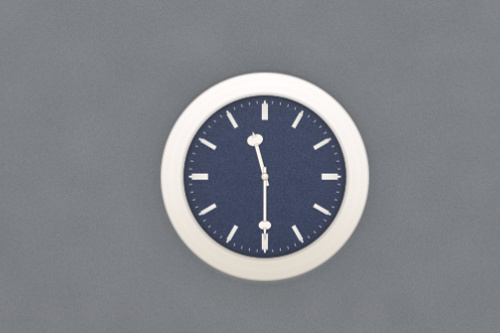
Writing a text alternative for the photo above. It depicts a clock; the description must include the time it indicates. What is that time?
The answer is 11:30
